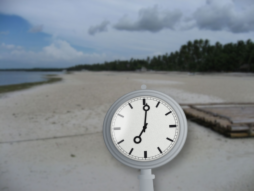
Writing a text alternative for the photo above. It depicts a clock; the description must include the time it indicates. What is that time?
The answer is 7:01
